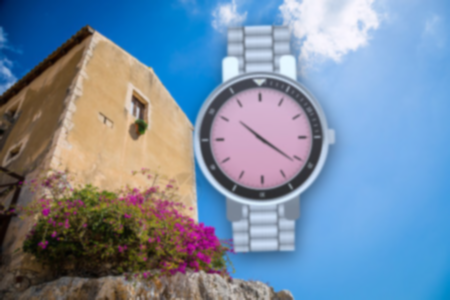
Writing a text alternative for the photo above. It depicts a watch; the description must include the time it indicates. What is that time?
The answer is 10:21
